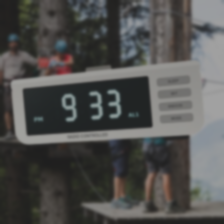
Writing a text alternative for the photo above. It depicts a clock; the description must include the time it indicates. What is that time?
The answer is 9:33
